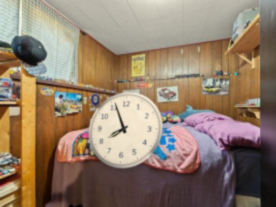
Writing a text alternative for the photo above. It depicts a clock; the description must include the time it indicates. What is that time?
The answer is 7:56
